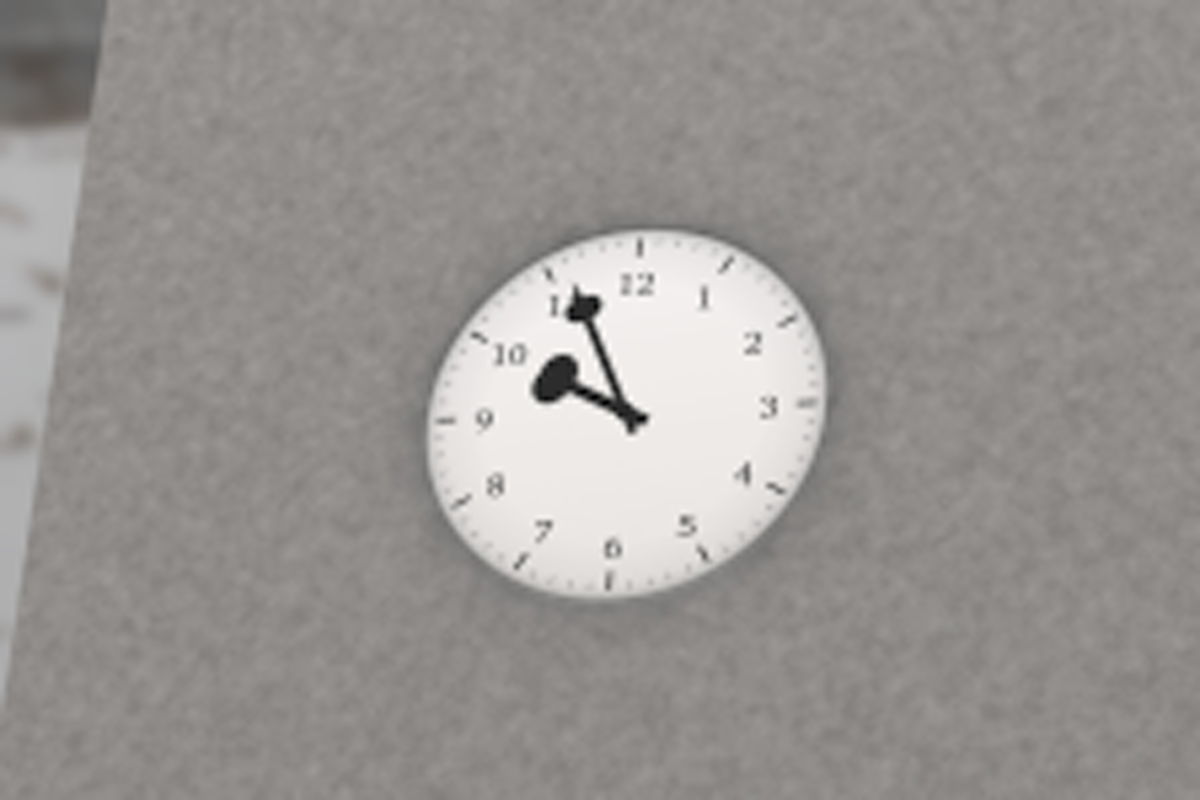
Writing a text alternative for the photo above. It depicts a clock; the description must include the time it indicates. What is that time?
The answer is 9:56
